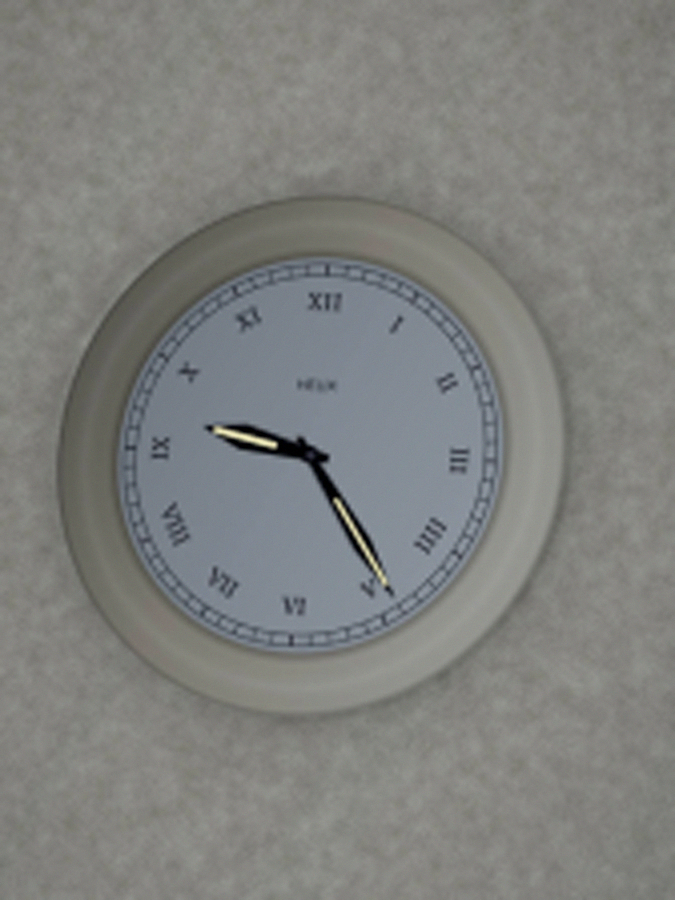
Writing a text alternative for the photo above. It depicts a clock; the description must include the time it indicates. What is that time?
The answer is 9:24
